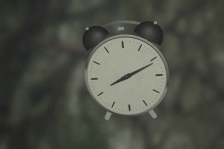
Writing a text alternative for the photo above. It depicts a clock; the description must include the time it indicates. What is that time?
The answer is 8:11
